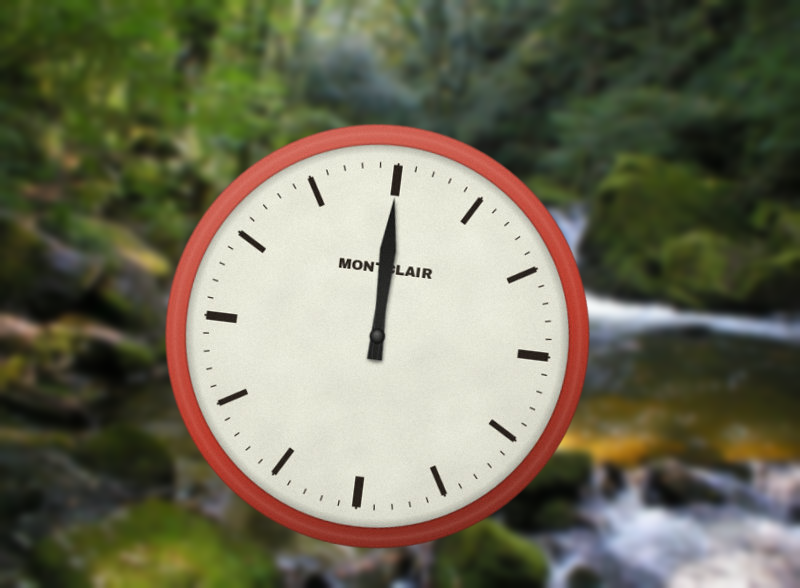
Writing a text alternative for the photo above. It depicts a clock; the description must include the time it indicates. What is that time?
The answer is 12:00
